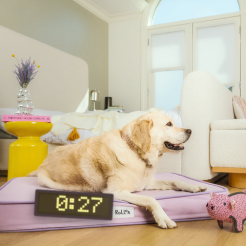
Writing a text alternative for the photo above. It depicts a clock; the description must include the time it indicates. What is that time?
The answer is 0:27
